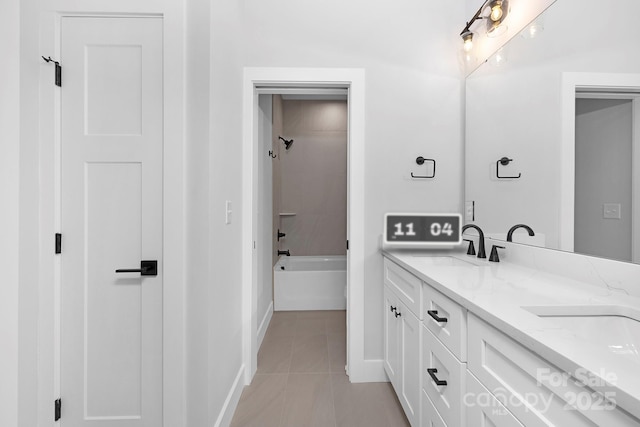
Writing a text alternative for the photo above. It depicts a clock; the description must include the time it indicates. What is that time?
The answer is 11:04
